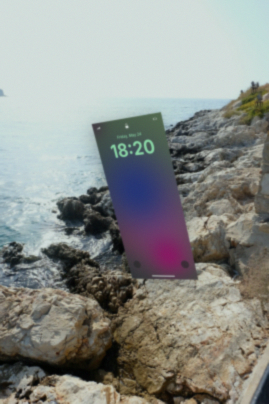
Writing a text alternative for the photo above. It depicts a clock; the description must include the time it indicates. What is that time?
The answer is 18:20
